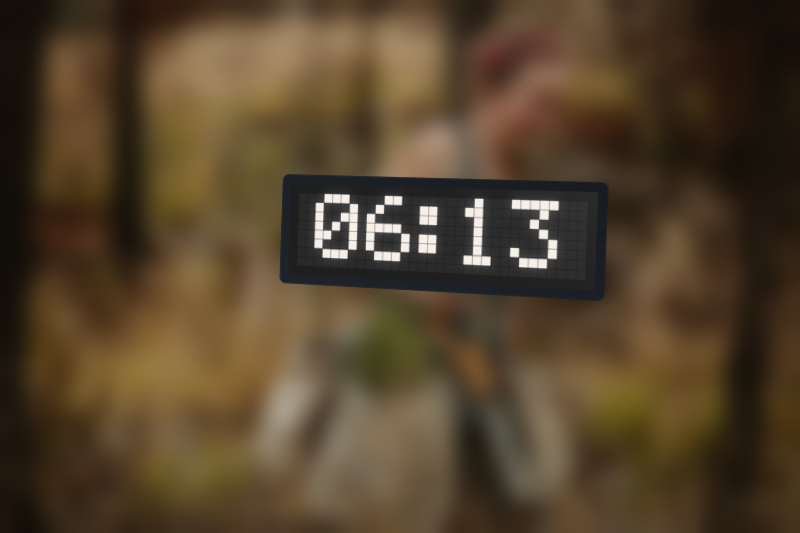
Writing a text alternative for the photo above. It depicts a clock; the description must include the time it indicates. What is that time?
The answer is 6:13
